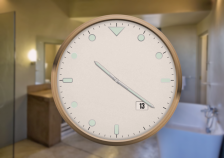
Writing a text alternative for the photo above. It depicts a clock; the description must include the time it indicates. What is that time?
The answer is 10:21
